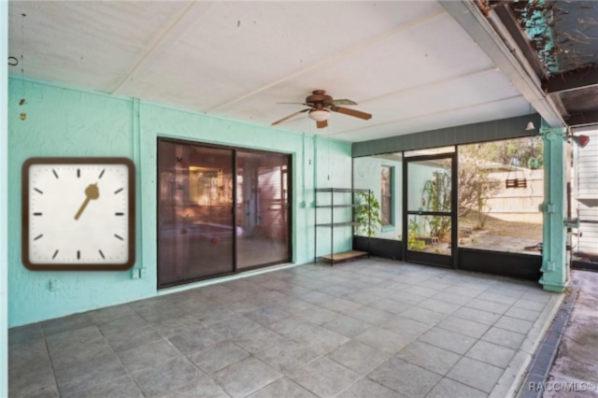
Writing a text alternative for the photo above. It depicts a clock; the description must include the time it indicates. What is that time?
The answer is 1:05
